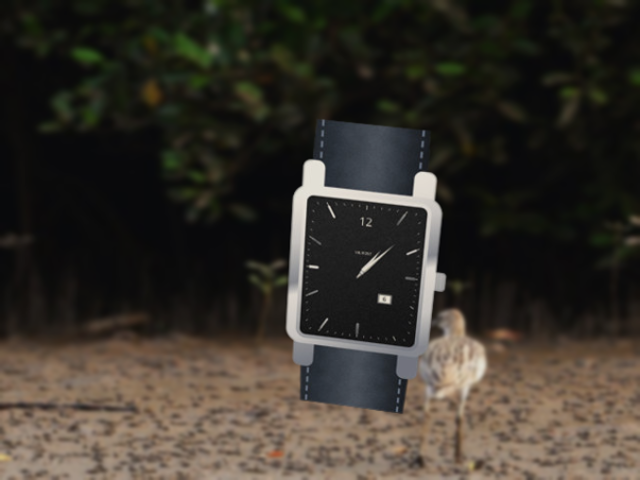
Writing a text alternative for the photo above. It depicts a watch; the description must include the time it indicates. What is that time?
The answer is 1:07
